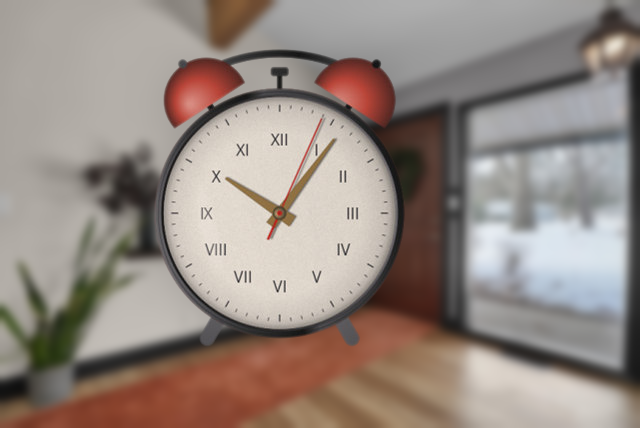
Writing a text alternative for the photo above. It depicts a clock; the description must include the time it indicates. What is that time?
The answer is 10:06:04
